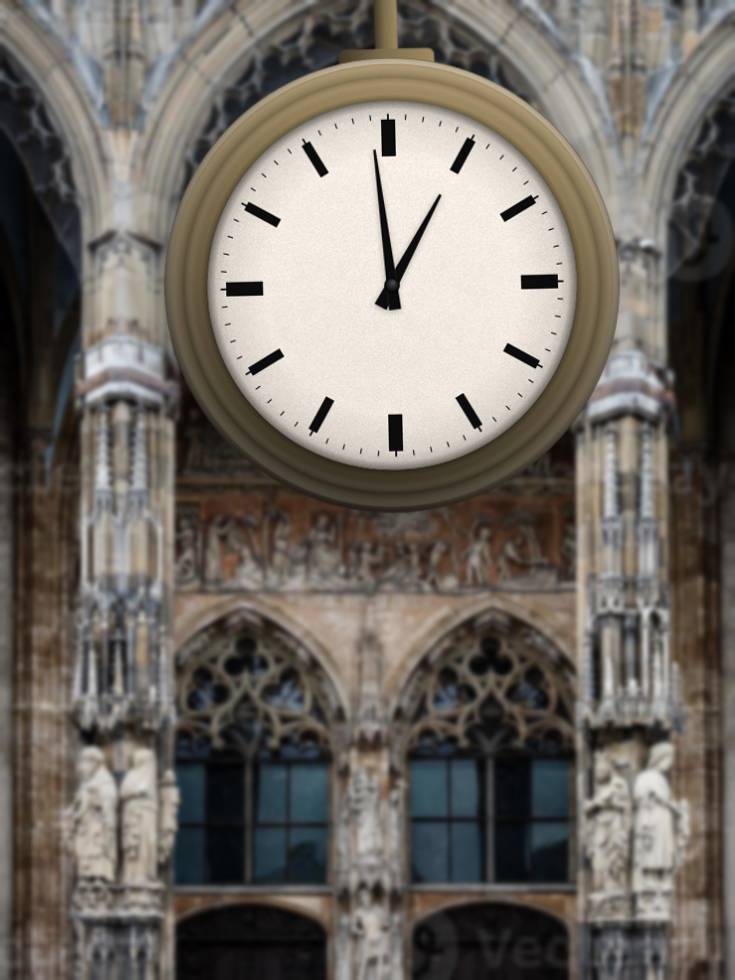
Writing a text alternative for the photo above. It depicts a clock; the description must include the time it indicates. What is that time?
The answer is 12:59
